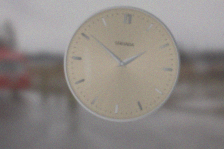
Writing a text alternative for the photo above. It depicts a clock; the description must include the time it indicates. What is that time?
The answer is 1:51
